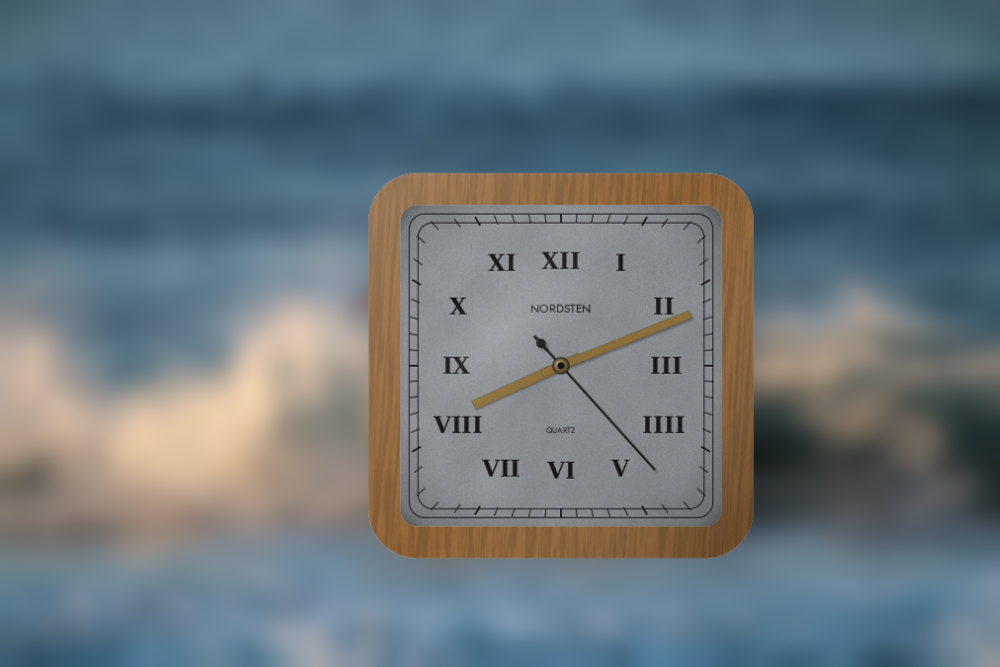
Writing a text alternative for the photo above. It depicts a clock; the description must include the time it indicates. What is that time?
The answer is 8:11:23
